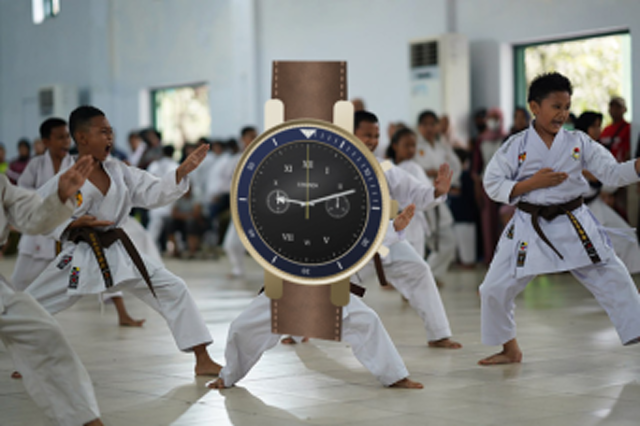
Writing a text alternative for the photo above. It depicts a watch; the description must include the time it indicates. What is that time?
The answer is 9:12
